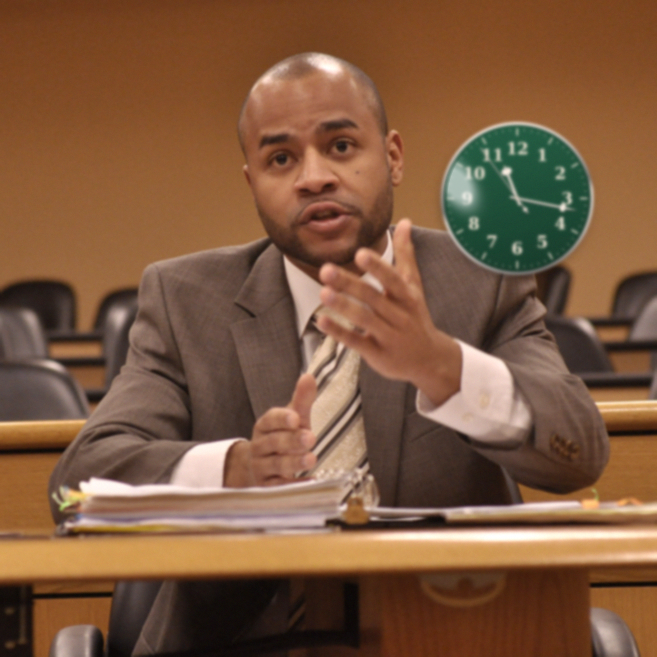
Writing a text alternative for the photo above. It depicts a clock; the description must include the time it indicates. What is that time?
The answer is 11:16:54
